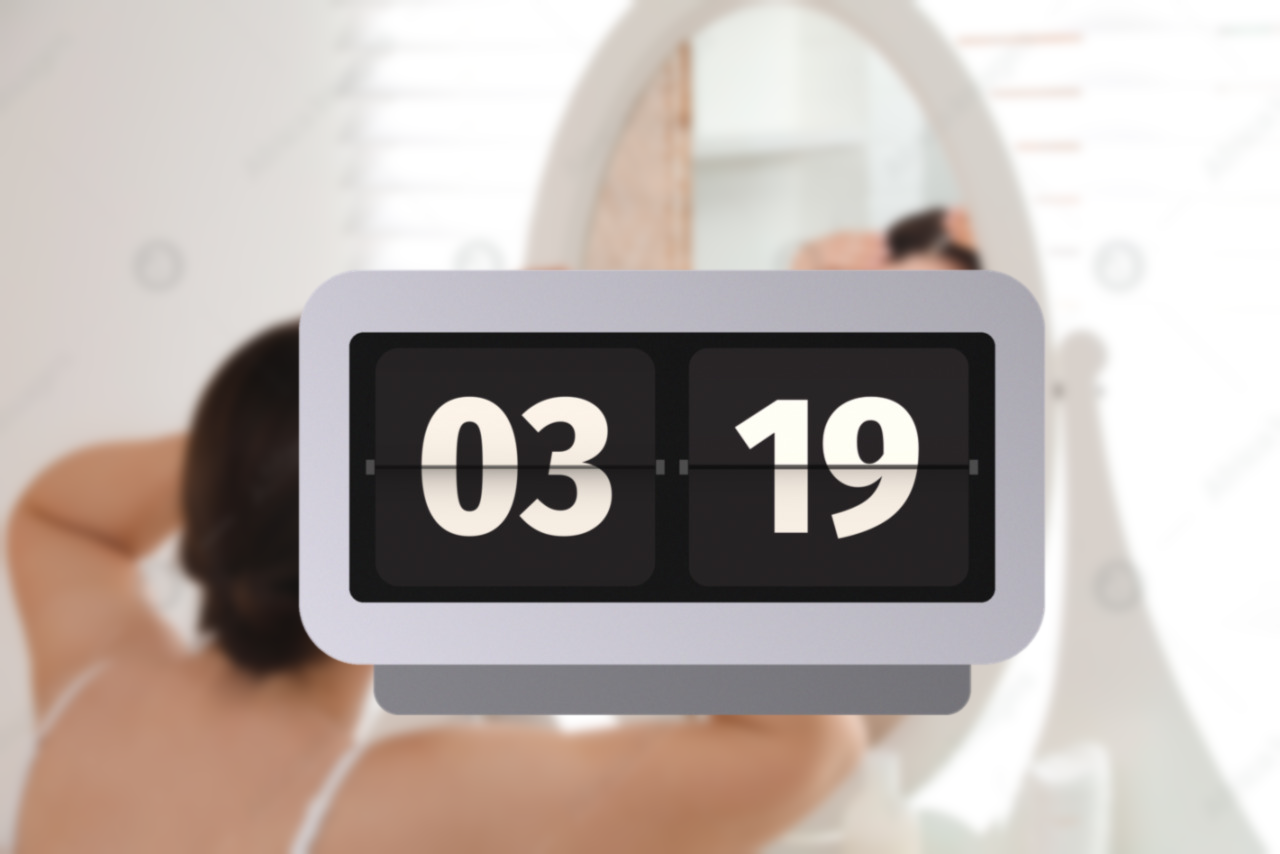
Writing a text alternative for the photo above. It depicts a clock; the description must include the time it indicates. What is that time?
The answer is 3:19
